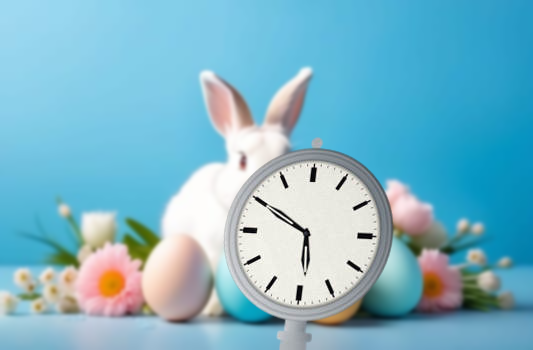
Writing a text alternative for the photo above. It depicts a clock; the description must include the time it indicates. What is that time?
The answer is 5:50
